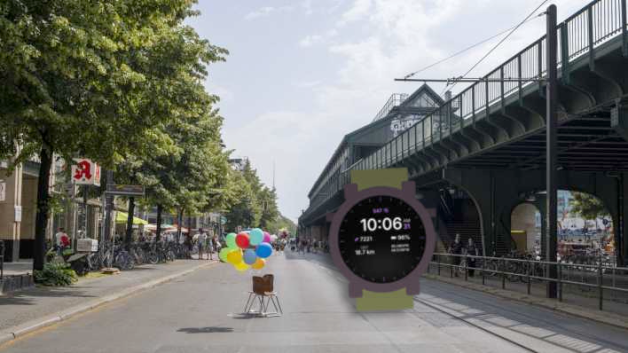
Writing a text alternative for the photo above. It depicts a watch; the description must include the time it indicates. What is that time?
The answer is 10:06
